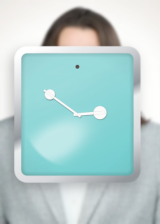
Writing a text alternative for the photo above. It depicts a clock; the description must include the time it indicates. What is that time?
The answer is 2:51
